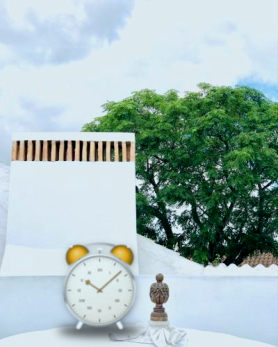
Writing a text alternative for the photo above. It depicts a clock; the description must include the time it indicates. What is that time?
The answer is 10:08
